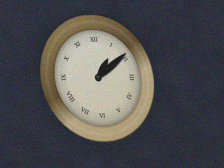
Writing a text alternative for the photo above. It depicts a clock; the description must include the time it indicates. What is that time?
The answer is 1:09
